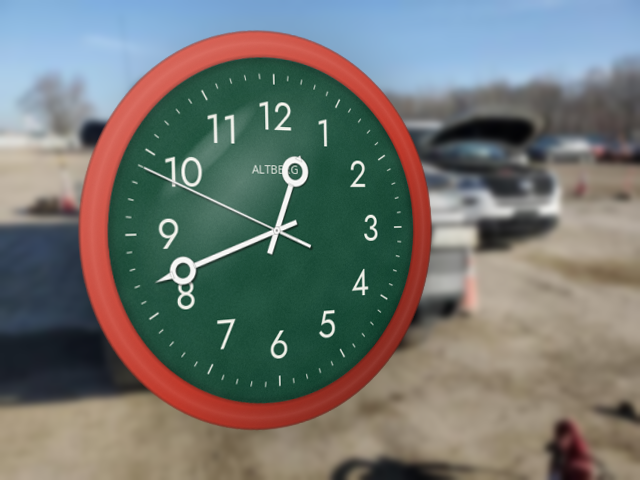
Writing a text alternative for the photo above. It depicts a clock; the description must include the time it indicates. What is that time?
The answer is 12:41:49
